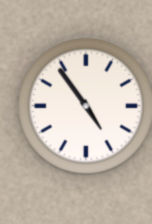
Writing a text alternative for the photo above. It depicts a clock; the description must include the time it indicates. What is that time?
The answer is 4:54
